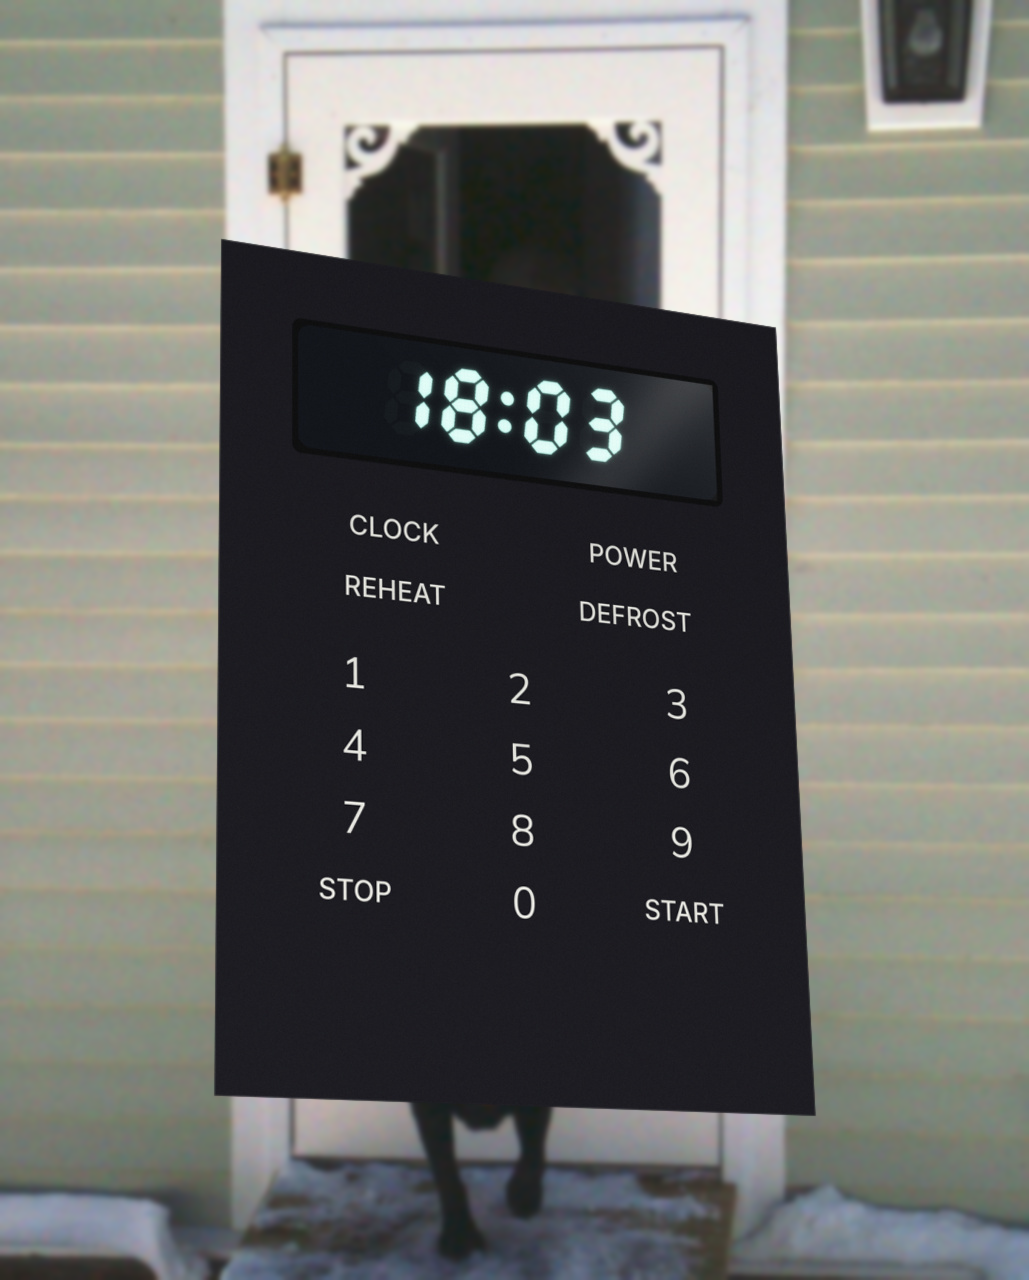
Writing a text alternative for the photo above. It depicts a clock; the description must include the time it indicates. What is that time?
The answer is 18:03
